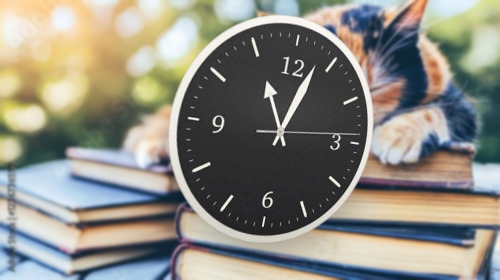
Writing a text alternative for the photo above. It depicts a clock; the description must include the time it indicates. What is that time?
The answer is 11:03:14
